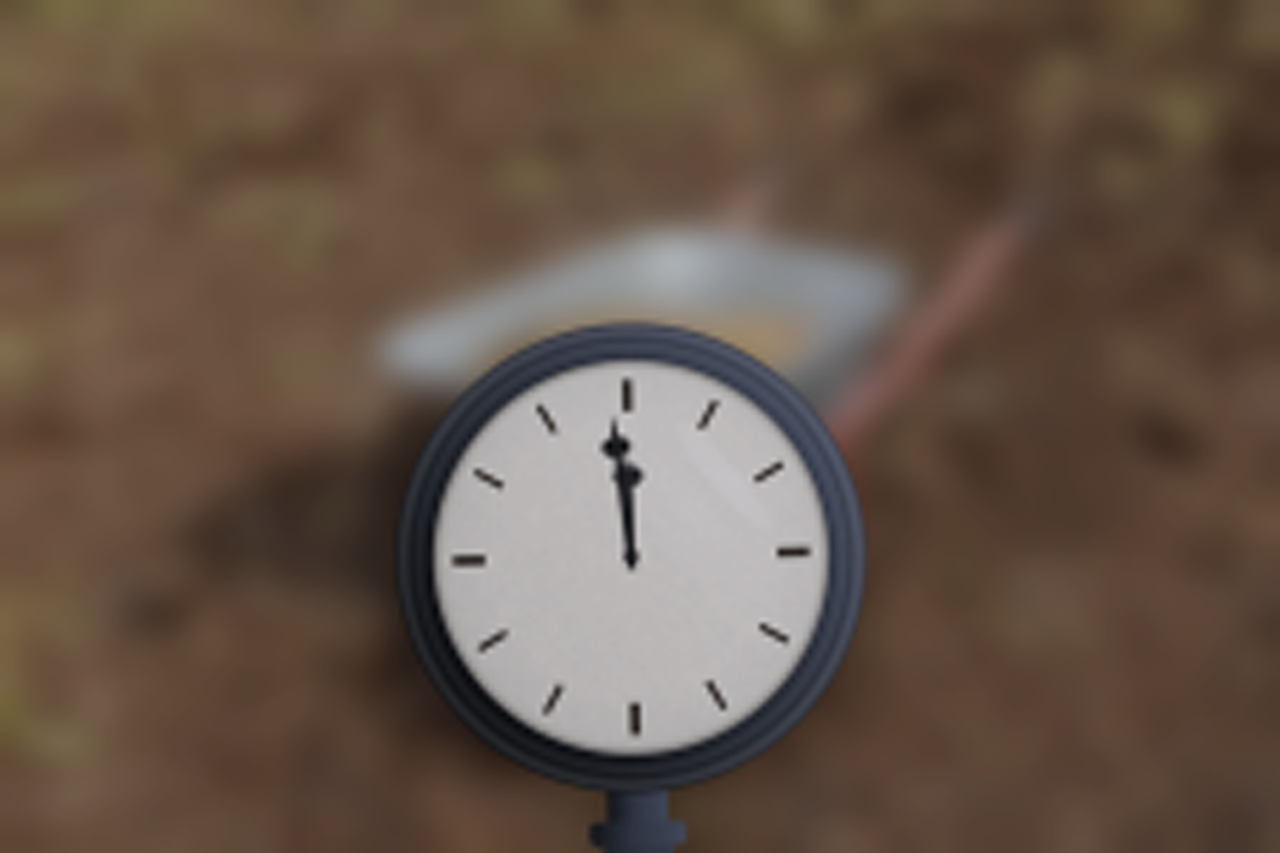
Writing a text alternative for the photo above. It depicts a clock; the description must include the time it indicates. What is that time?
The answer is 11:59
